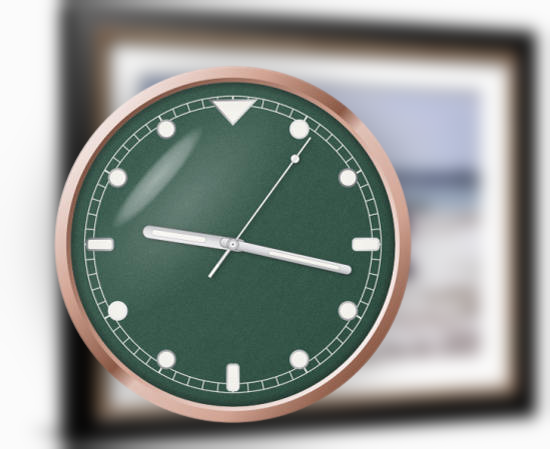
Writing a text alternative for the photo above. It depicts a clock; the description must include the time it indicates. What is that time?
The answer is 9:17:06
